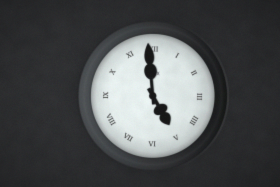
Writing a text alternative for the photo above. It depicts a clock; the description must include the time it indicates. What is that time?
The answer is 4:59
